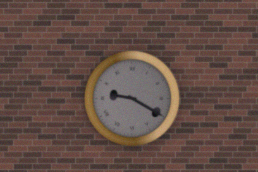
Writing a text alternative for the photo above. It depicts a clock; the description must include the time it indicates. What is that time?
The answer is 9:20
